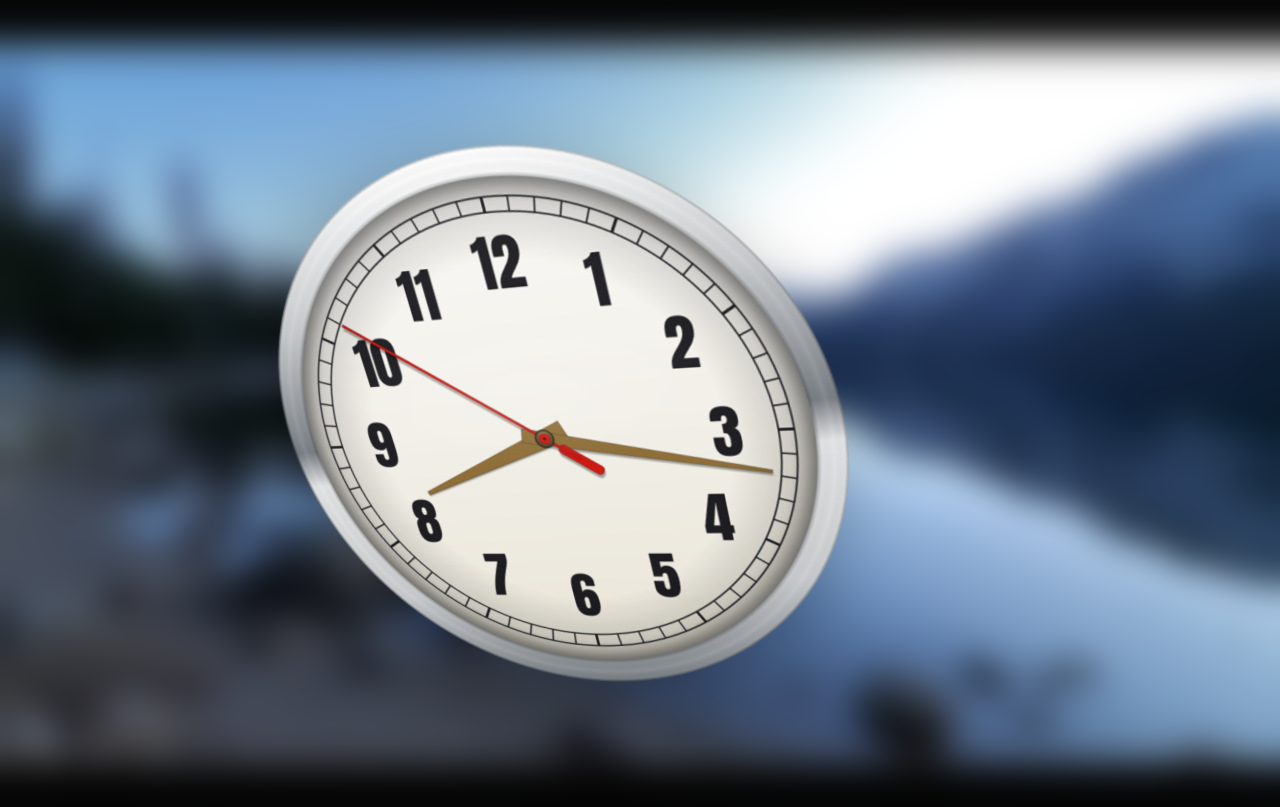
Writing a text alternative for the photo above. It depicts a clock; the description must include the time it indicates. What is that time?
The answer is 8:16:51
